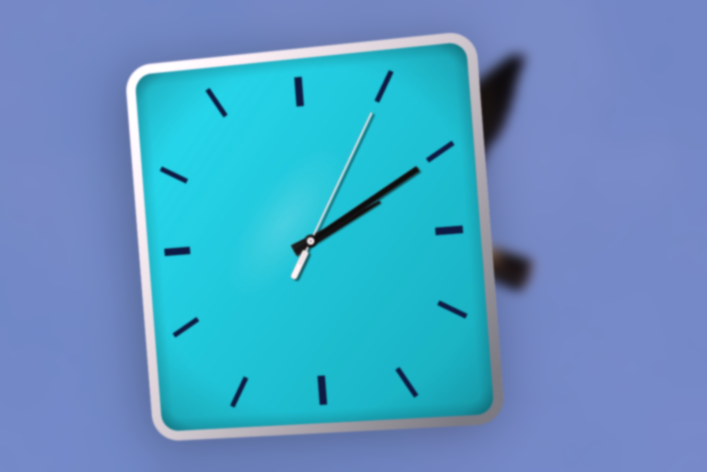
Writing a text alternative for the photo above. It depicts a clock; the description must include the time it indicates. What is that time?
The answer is 2:10:05
